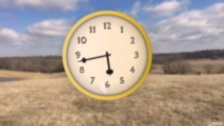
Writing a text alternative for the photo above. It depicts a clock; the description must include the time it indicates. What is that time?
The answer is 5:43
